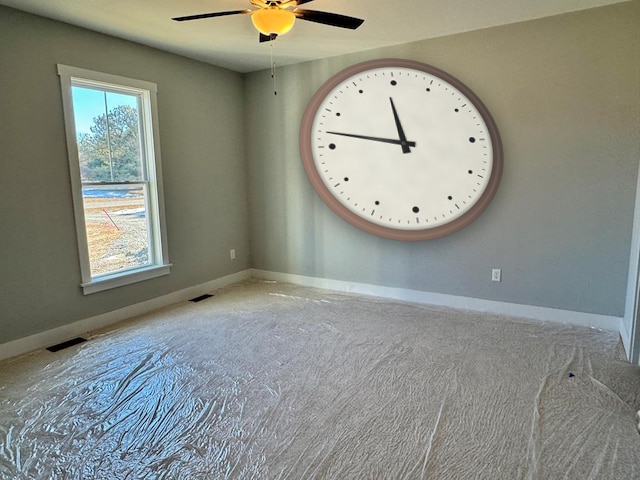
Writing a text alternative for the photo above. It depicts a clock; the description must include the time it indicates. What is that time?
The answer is 11:47
